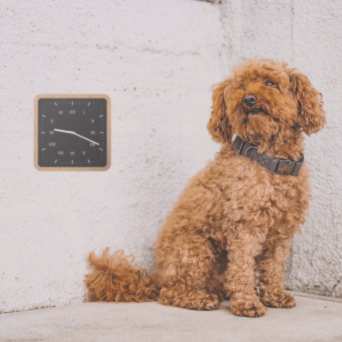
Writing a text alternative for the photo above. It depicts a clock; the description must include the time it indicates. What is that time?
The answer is 9:19
